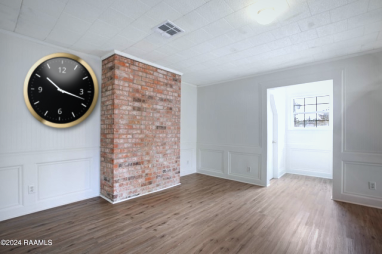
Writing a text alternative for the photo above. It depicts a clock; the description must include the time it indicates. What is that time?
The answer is 10:18
